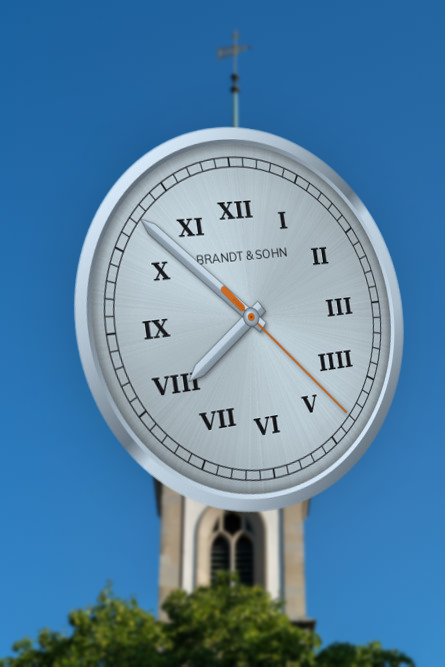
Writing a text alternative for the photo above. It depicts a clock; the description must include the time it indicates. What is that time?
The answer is 7:52:23
